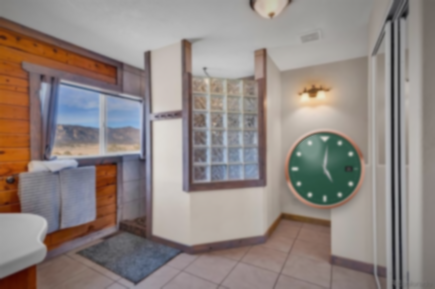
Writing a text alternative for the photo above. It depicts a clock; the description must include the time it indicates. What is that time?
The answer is 5:01
